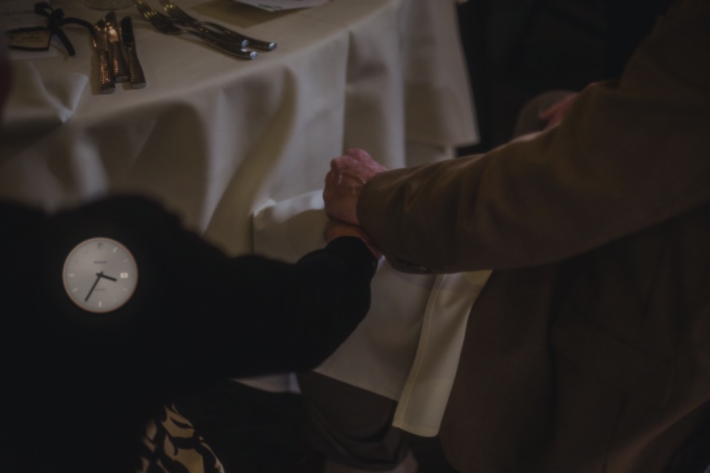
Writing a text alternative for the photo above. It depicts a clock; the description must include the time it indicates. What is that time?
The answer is 3:35
